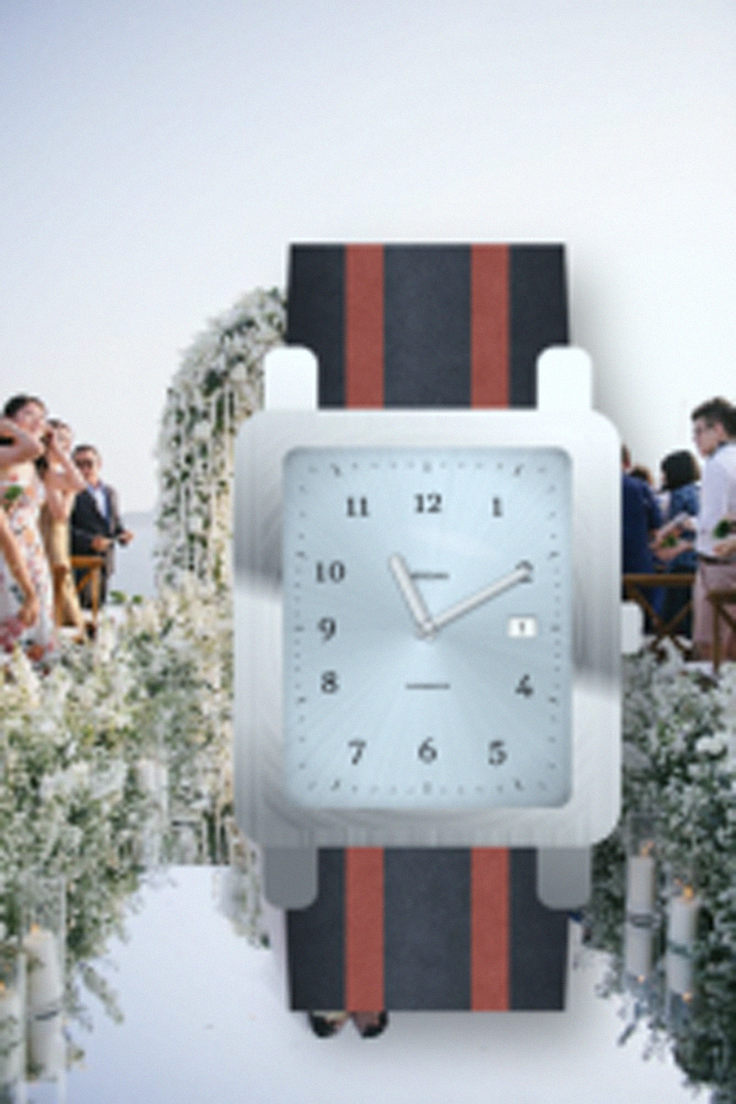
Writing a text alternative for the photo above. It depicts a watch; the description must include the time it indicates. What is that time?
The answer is 11:10
